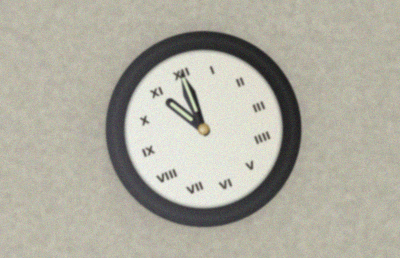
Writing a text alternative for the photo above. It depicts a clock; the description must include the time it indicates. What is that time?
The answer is 11:00
